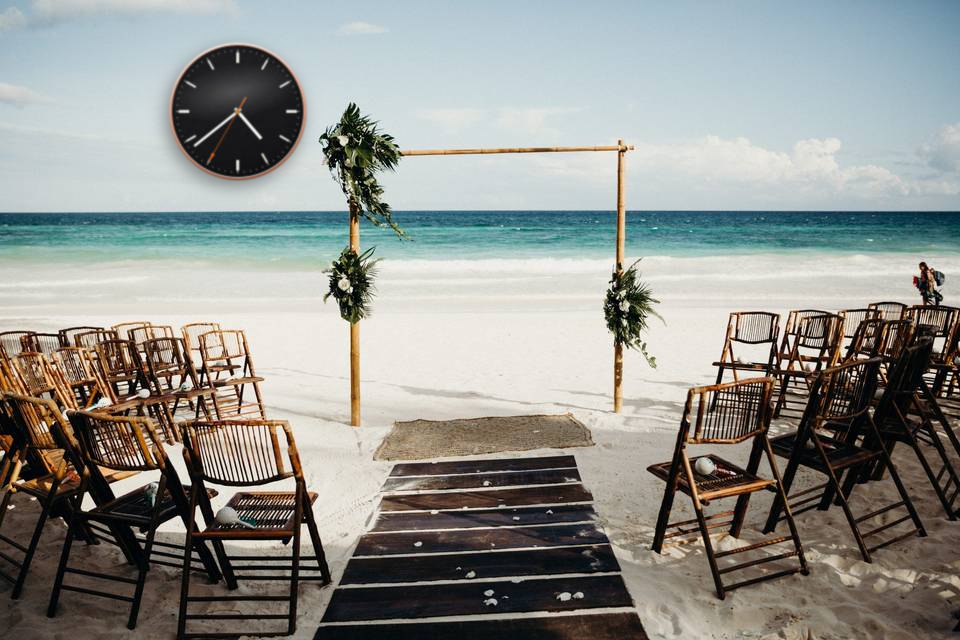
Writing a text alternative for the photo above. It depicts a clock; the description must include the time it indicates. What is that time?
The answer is 4:38:35
